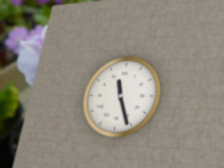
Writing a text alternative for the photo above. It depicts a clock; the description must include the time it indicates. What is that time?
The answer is 11:26
